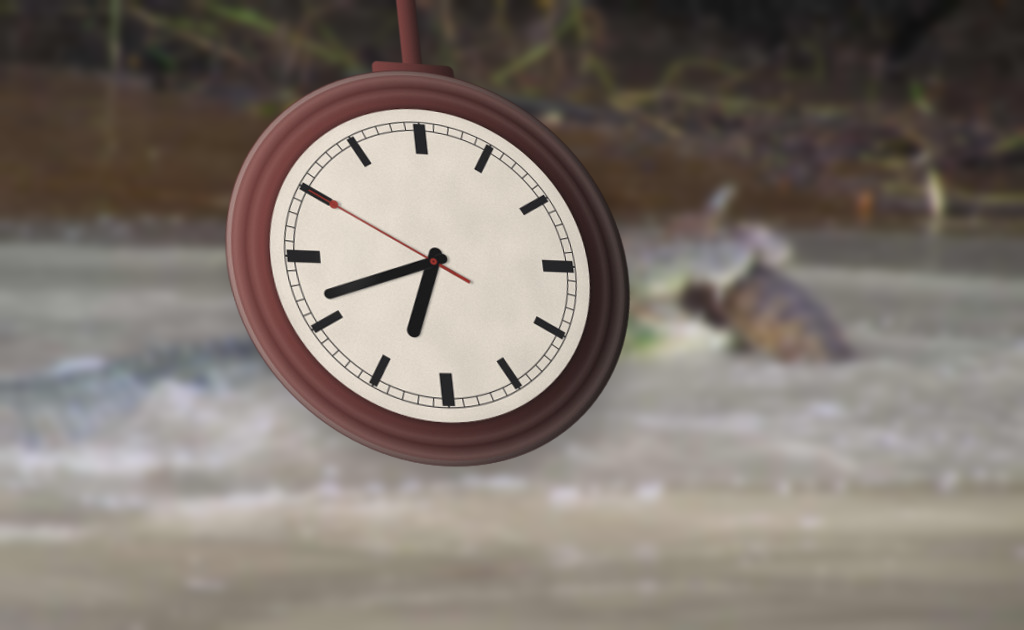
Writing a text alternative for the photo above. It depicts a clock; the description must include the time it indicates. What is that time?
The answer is 6:41:50
